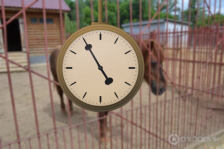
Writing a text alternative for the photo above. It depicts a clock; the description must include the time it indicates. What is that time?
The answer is 4:55
